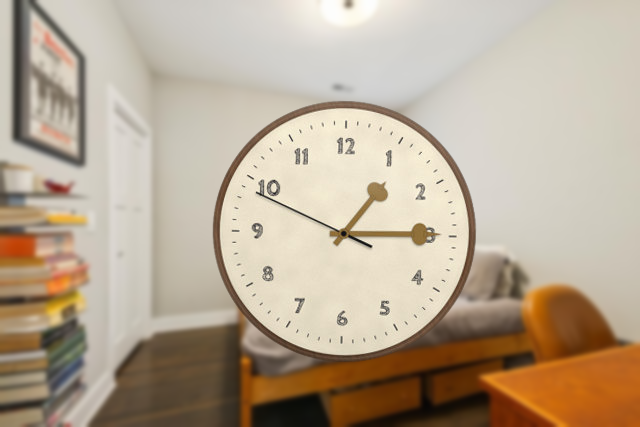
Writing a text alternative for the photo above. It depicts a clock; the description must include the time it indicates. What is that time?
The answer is 1:14:49
